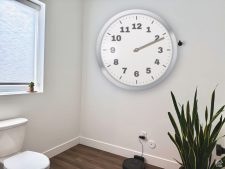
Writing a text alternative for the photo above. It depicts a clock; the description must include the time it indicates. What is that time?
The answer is 2:11
